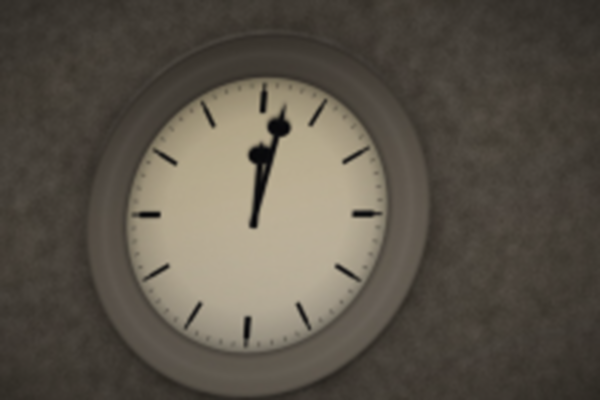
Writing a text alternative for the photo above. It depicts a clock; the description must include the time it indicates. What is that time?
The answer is 12:02
